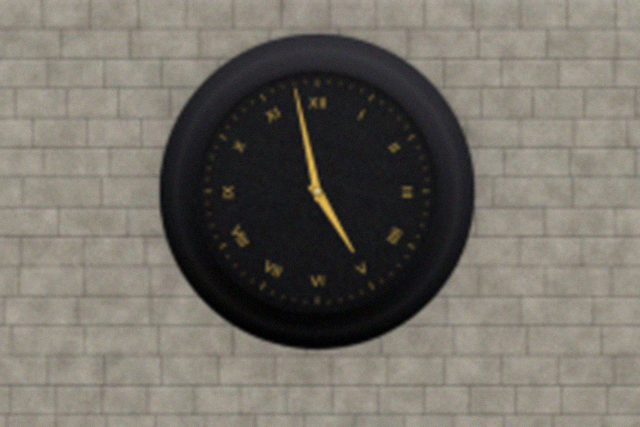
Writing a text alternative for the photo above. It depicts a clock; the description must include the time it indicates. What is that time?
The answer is 4:58
